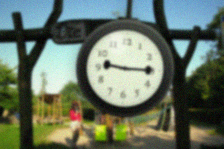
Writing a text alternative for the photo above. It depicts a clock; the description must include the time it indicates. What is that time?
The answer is 9:15
